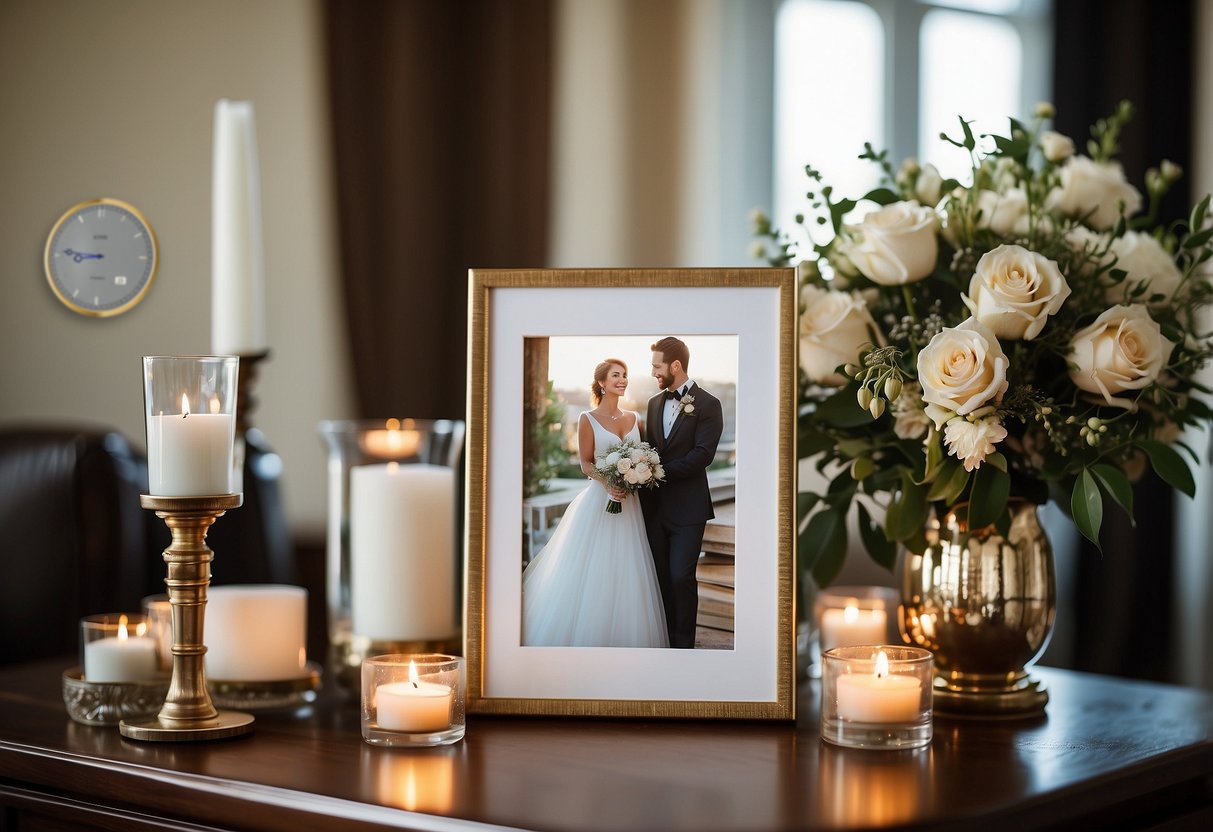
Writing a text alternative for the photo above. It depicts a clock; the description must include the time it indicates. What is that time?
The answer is 8:46
